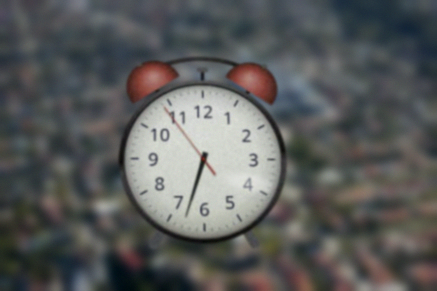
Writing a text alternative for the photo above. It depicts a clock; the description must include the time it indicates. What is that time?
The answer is 6:32:54
